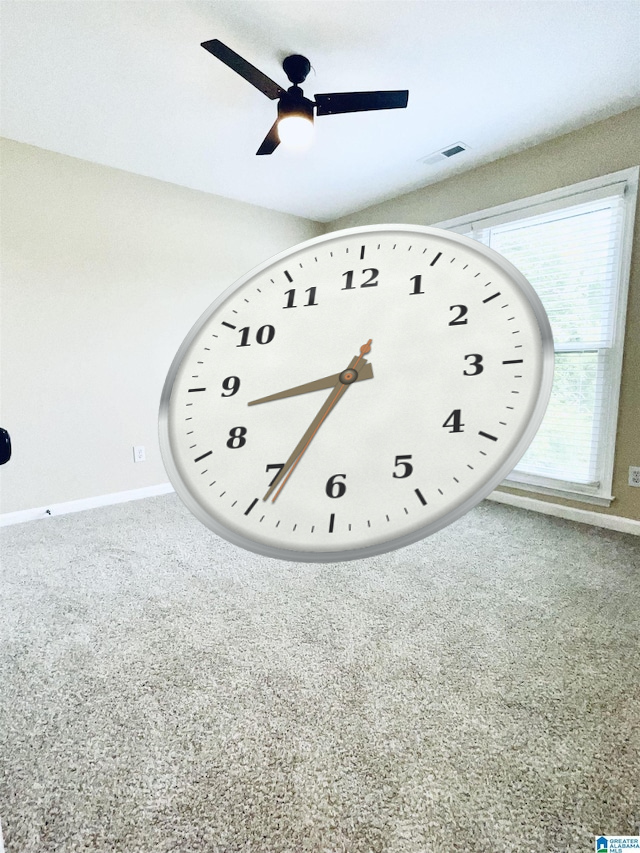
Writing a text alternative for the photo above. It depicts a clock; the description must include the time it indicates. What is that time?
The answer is 8:34:34
